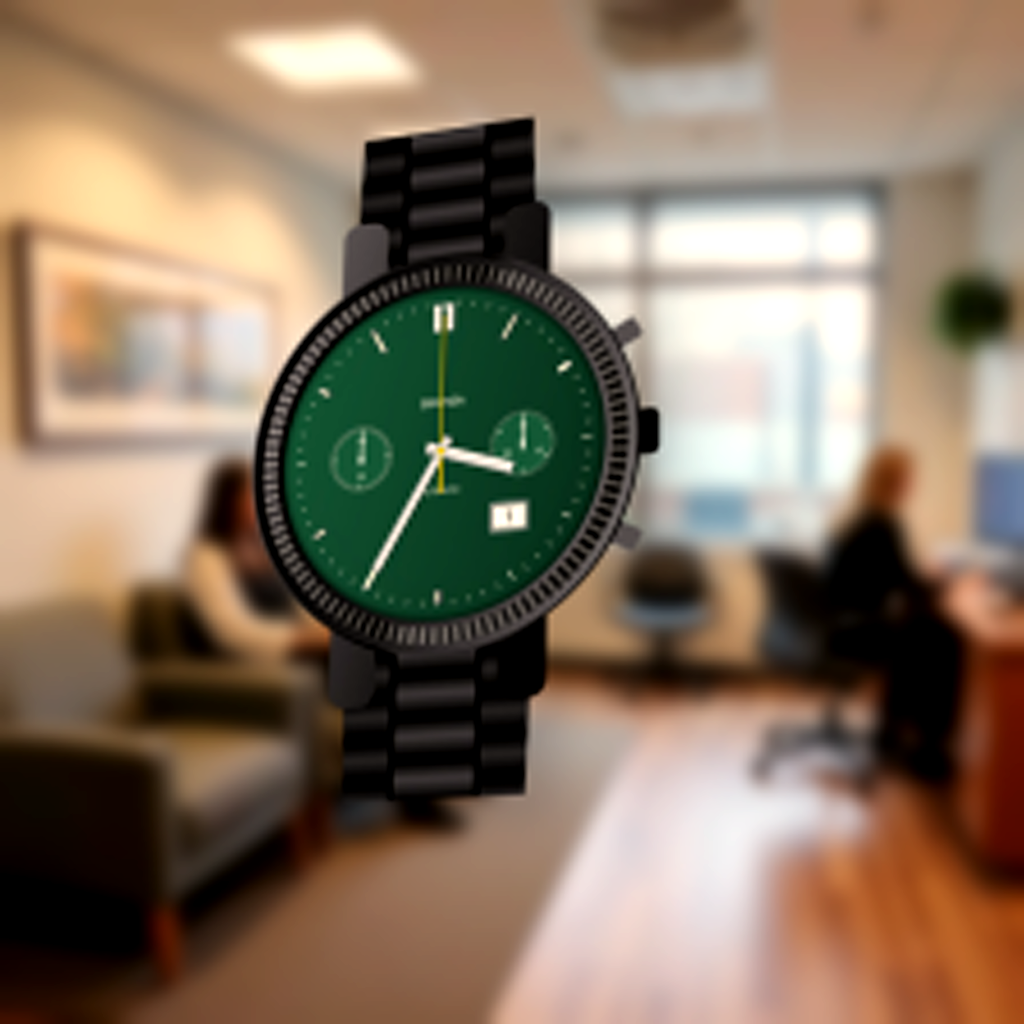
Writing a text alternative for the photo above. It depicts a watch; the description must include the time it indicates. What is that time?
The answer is 3:35
